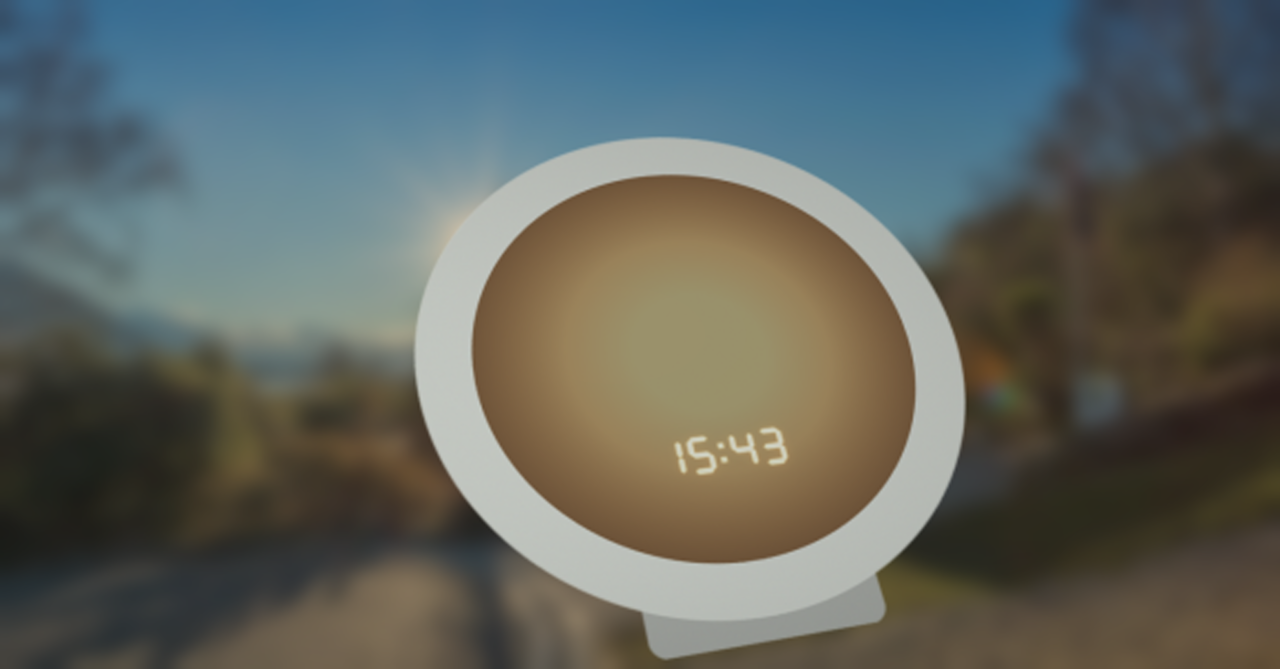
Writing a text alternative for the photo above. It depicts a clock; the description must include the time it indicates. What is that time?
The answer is 15:43
